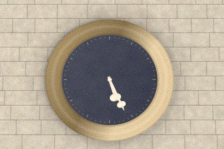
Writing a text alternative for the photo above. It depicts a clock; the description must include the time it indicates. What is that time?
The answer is 5:26
